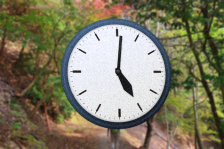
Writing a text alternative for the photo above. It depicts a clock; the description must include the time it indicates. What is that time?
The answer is 5:01
